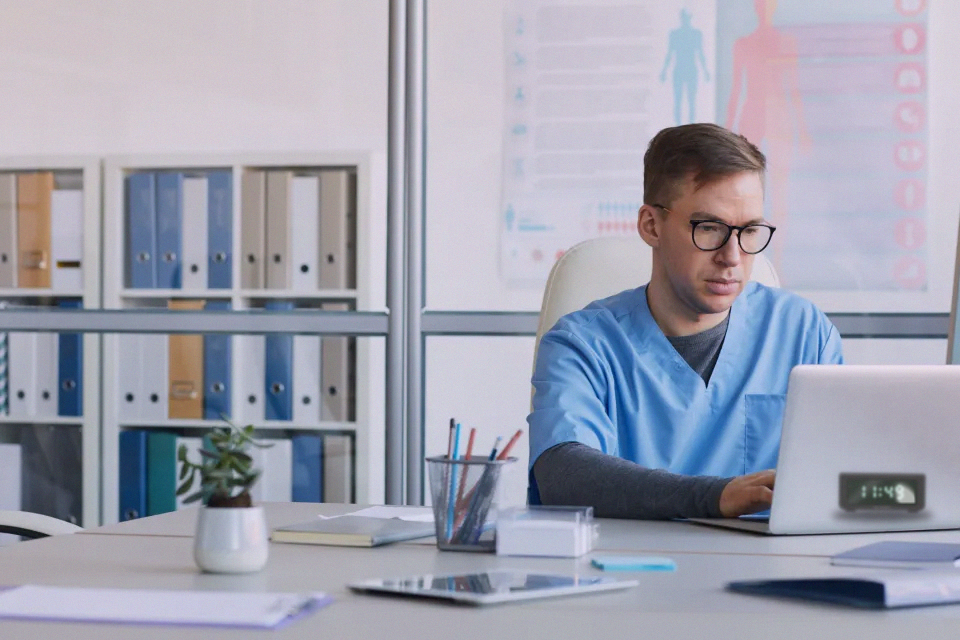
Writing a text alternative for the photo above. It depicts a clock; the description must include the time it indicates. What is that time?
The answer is 11:49
